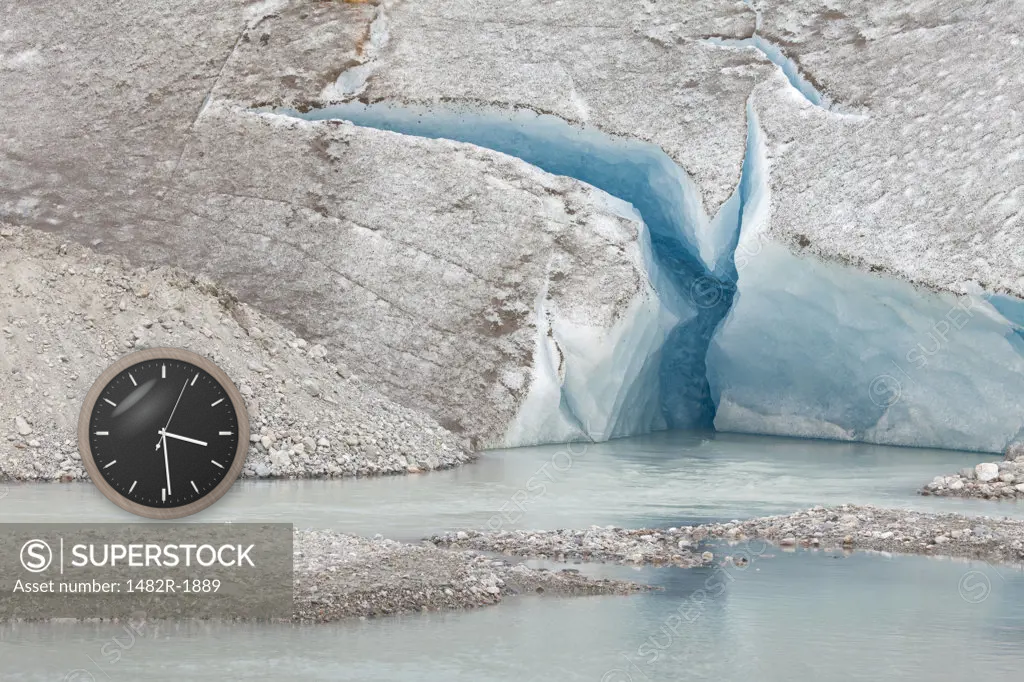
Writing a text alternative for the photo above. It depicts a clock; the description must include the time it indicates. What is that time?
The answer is 3:29:04
